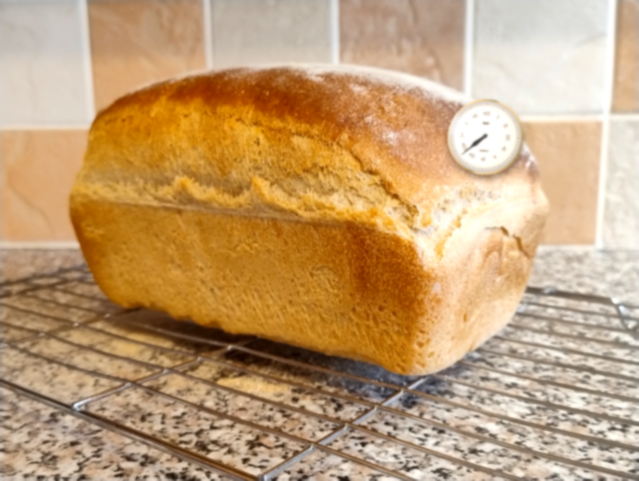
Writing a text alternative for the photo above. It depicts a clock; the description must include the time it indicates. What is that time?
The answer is 7:38
